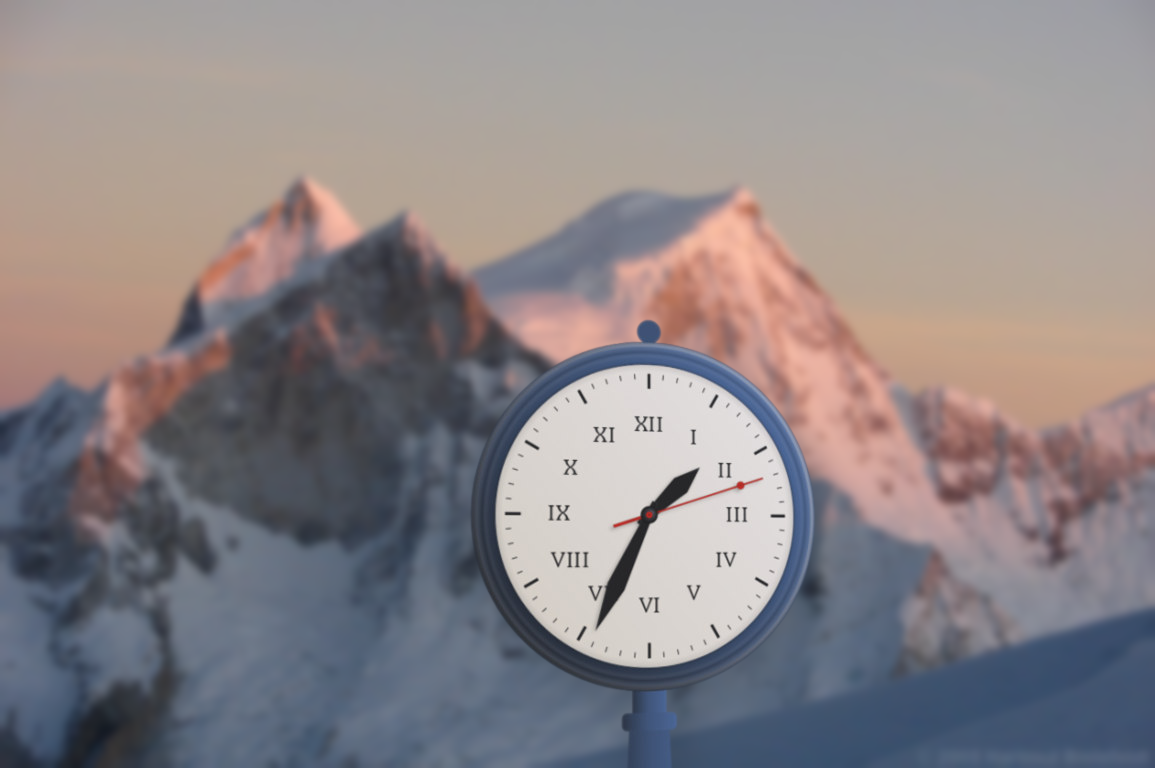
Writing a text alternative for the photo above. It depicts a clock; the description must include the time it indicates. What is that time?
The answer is 1:34:12
